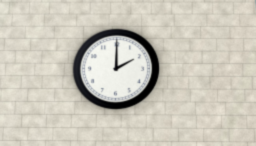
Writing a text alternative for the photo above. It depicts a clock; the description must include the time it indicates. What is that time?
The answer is 2:00
